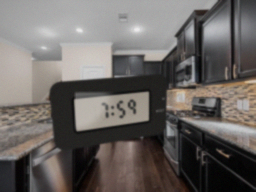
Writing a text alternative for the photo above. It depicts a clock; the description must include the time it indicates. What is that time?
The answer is 7:59
